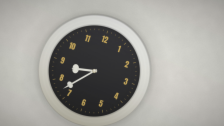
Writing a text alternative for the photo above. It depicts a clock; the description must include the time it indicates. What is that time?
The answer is 8:37
